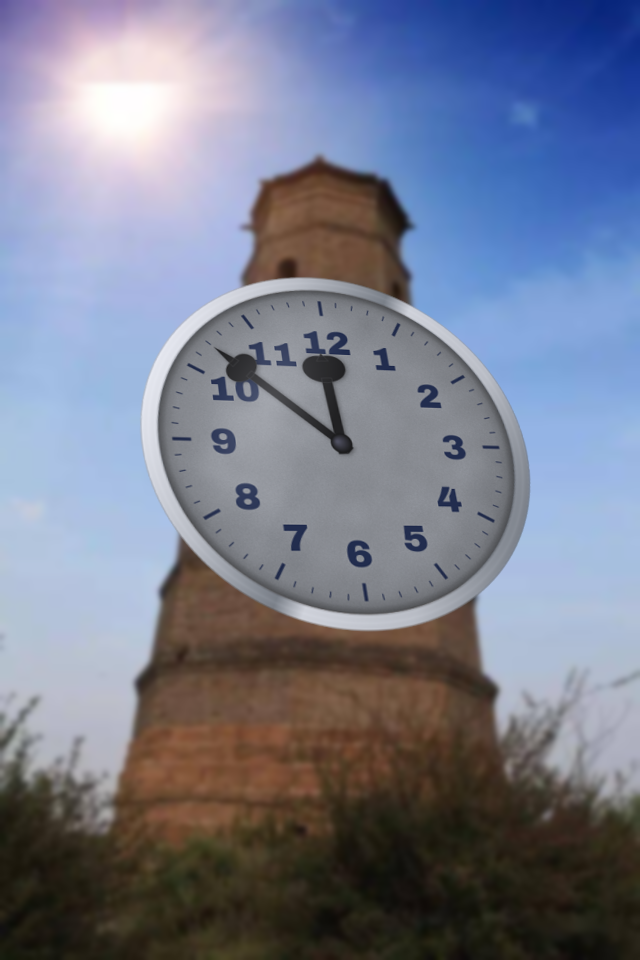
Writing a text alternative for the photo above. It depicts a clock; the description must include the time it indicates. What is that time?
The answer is 11:52
